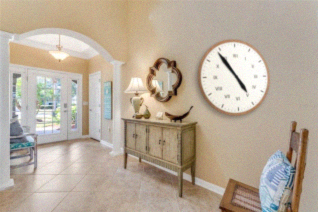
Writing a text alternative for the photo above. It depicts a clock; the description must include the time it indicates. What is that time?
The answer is 4:54
